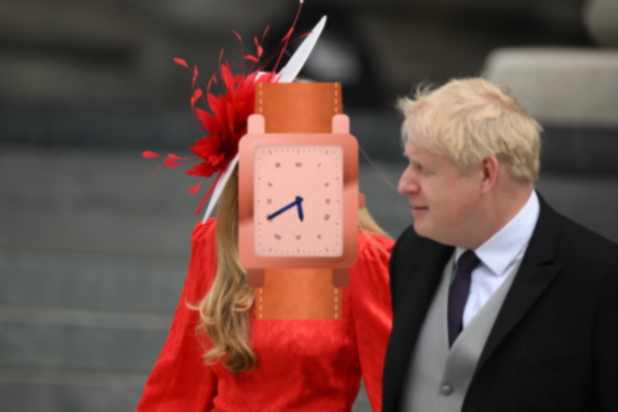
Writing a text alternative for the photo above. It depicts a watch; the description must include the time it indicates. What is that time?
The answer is 5:40
